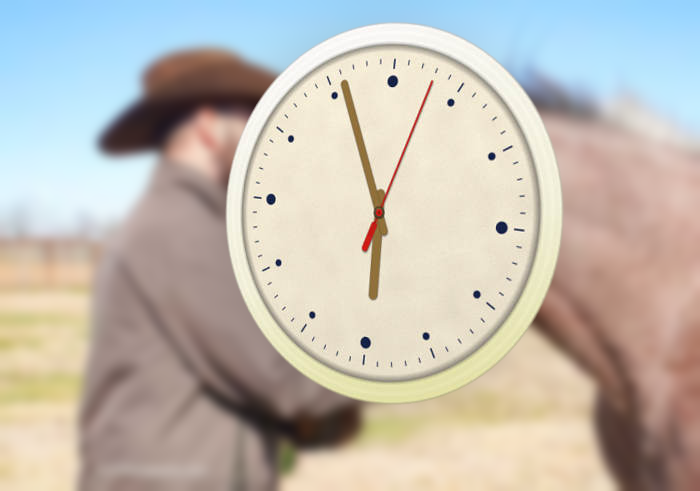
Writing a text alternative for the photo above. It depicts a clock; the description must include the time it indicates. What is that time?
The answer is 5:56:03
